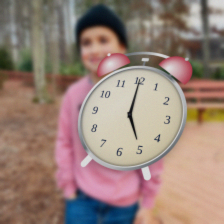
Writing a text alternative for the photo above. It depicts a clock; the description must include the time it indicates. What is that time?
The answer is 5:00
